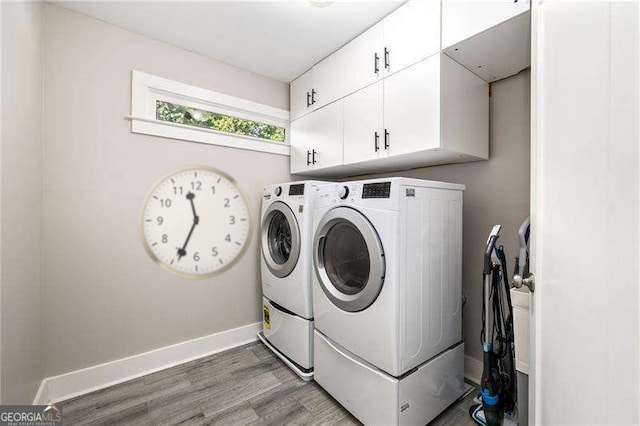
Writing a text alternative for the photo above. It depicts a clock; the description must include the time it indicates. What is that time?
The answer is 11:34
